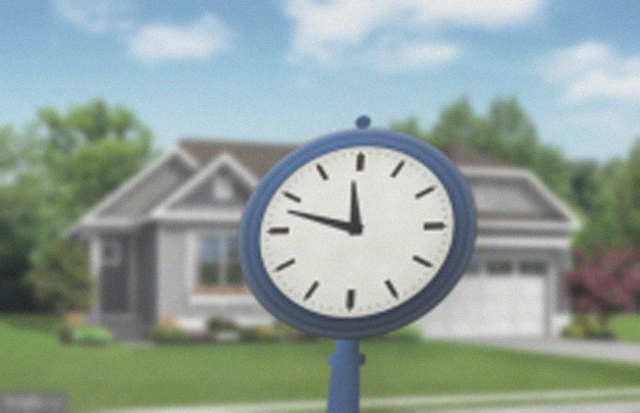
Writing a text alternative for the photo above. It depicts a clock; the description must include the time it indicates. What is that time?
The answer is 11:48
